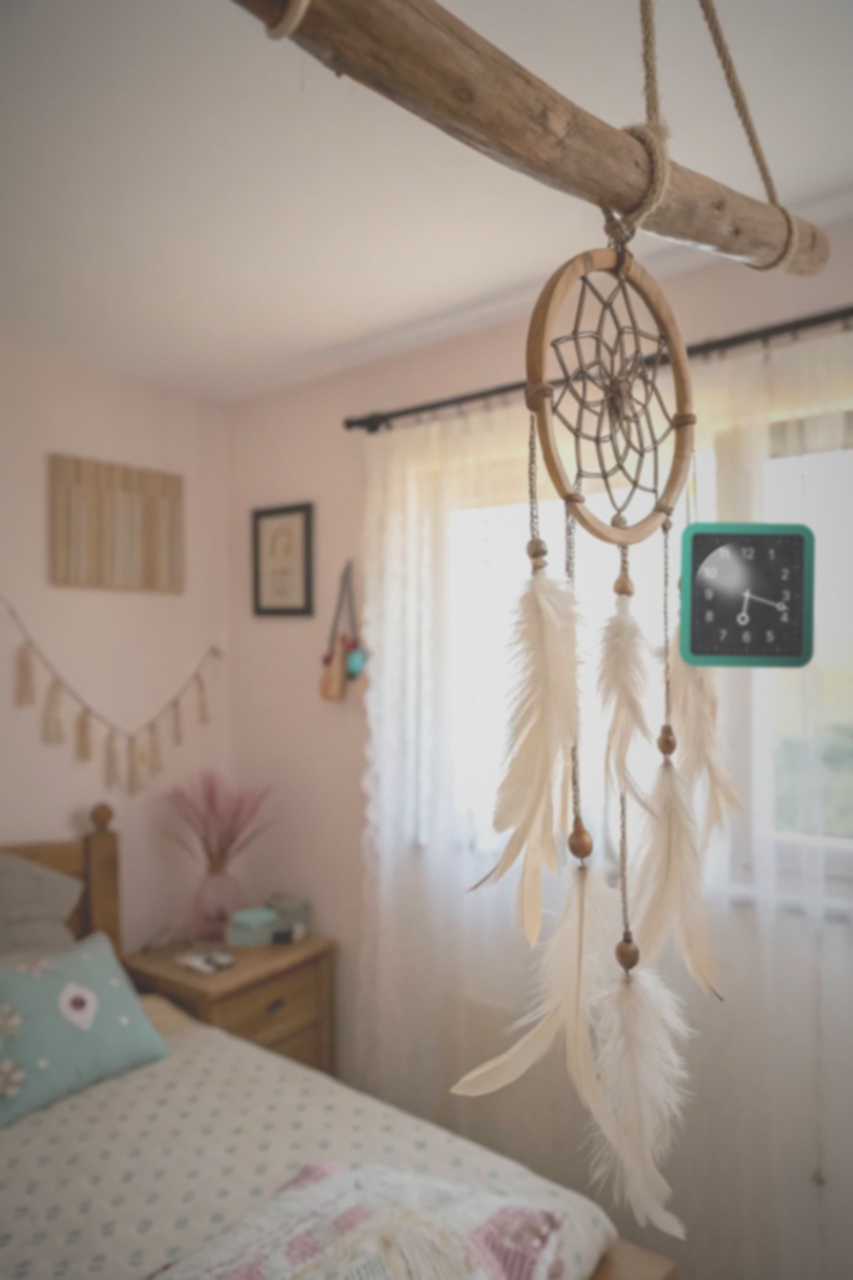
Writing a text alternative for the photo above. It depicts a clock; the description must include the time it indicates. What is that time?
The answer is 6:18
